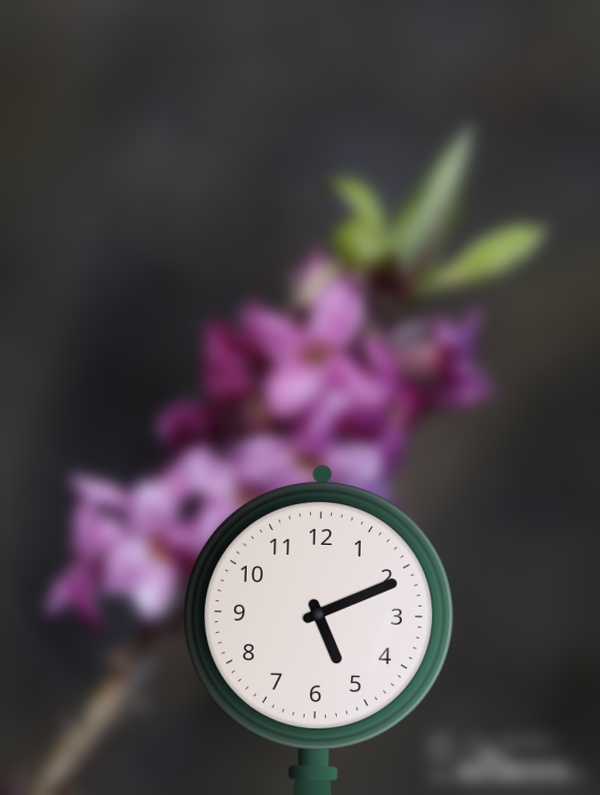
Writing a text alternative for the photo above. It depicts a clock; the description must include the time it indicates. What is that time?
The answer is 5:11
